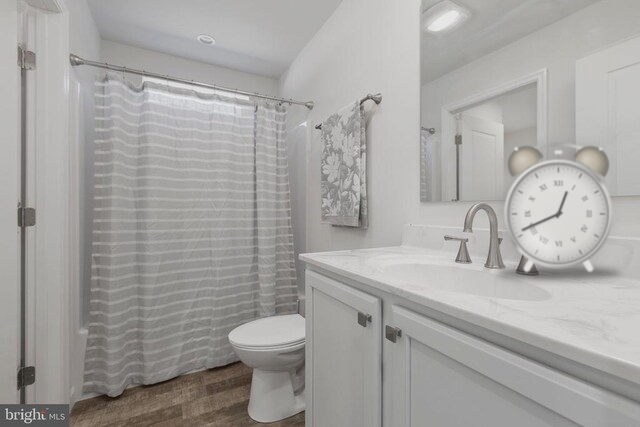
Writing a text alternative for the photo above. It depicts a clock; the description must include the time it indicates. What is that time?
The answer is 12:41
